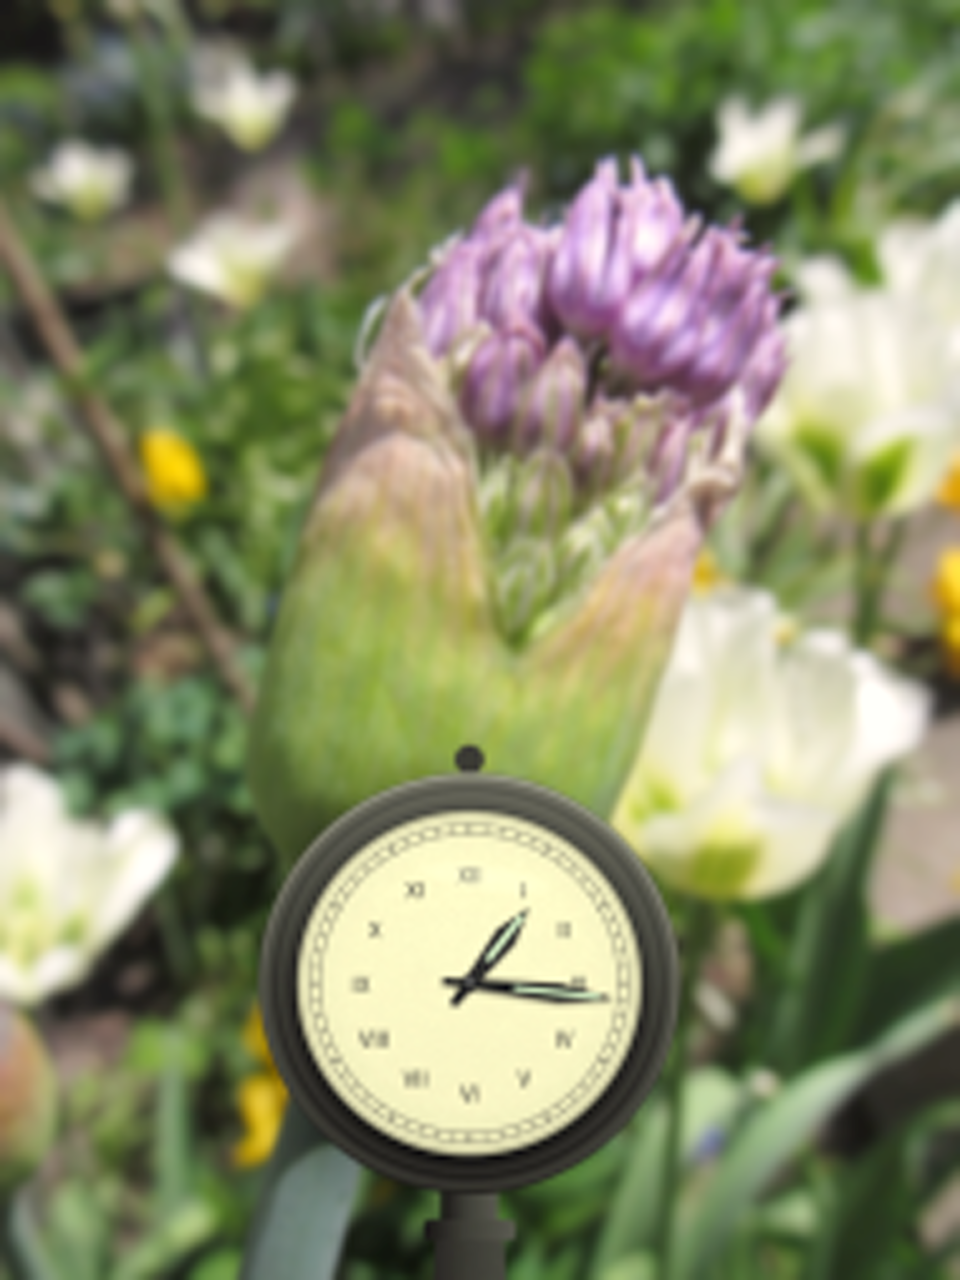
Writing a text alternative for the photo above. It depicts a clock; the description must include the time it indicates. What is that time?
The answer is 1:16
